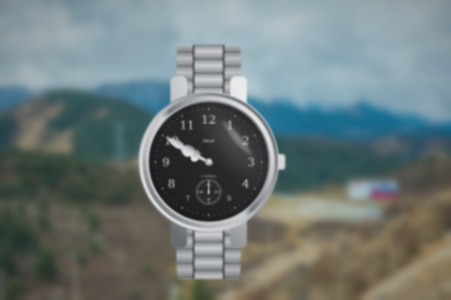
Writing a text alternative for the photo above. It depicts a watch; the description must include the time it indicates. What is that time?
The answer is 9:50
